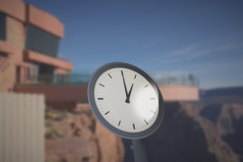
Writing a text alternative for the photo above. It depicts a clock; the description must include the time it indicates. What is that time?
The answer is 1:00
